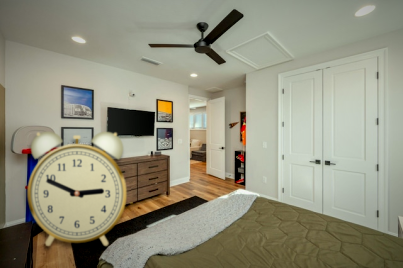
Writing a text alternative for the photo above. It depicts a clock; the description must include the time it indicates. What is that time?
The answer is 2:49
